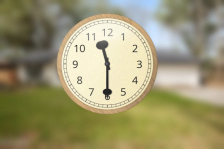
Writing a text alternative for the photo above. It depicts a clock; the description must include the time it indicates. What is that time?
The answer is 11:30
